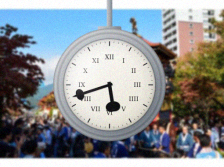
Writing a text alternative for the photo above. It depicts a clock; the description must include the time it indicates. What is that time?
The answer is 5:42
